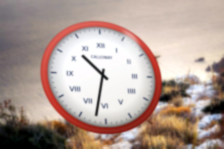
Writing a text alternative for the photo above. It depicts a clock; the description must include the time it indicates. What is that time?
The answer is 10:32
